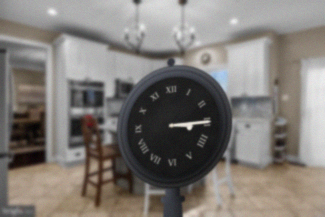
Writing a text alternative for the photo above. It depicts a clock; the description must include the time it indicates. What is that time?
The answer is 3:15
